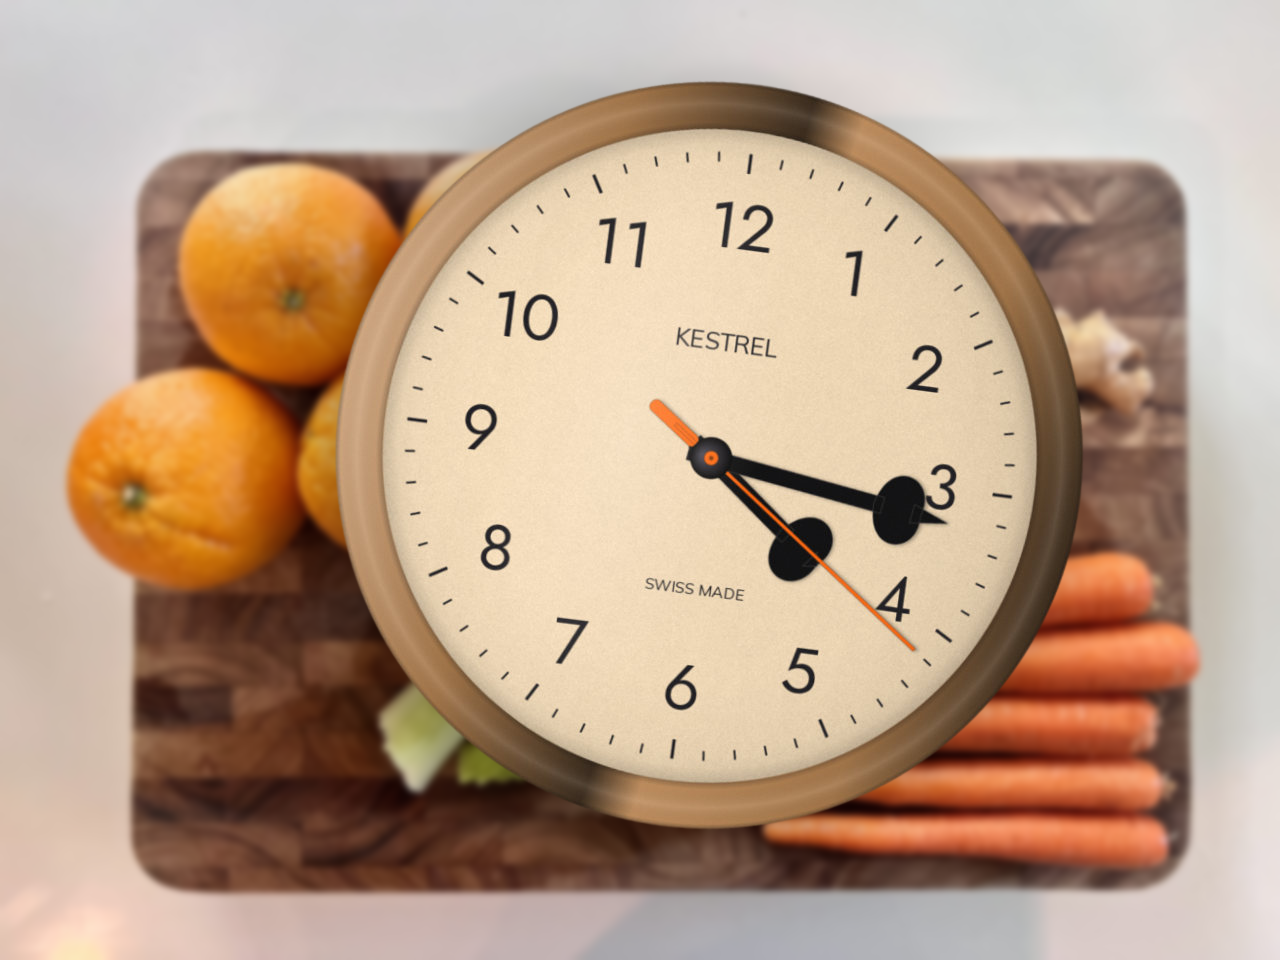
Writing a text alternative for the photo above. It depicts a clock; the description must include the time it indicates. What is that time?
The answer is 4:16:21
